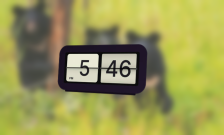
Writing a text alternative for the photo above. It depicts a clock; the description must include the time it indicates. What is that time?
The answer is 5:46
